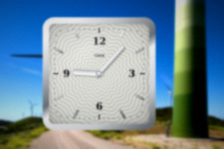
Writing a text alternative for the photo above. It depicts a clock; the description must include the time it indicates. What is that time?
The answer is 9:07
